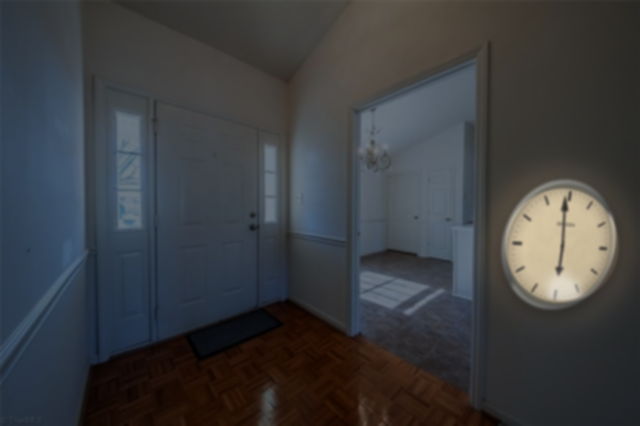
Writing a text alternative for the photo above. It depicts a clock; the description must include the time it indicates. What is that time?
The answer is 5:59
